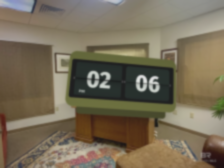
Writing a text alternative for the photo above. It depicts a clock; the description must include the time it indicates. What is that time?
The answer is 2:06
